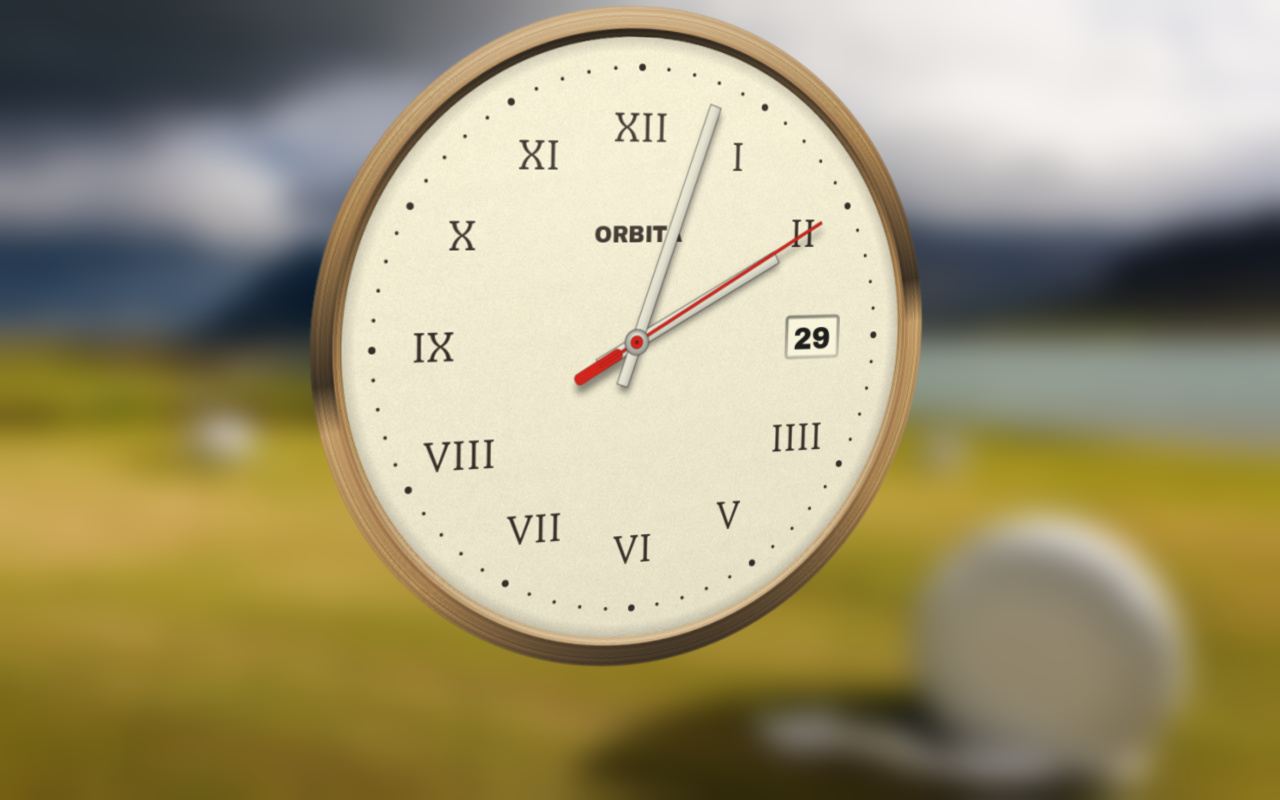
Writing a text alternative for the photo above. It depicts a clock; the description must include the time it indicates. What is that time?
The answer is 2:03:10
